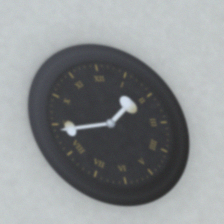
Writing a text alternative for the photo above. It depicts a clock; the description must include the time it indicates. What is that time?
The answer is 1:44
